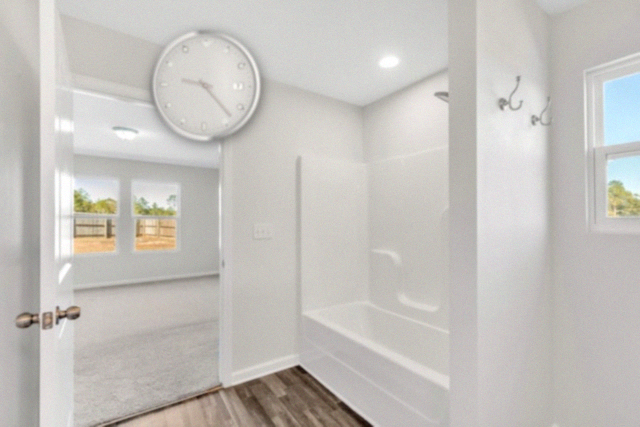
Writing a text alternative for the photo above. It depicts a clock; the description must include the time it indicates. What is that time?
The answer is 9:23
